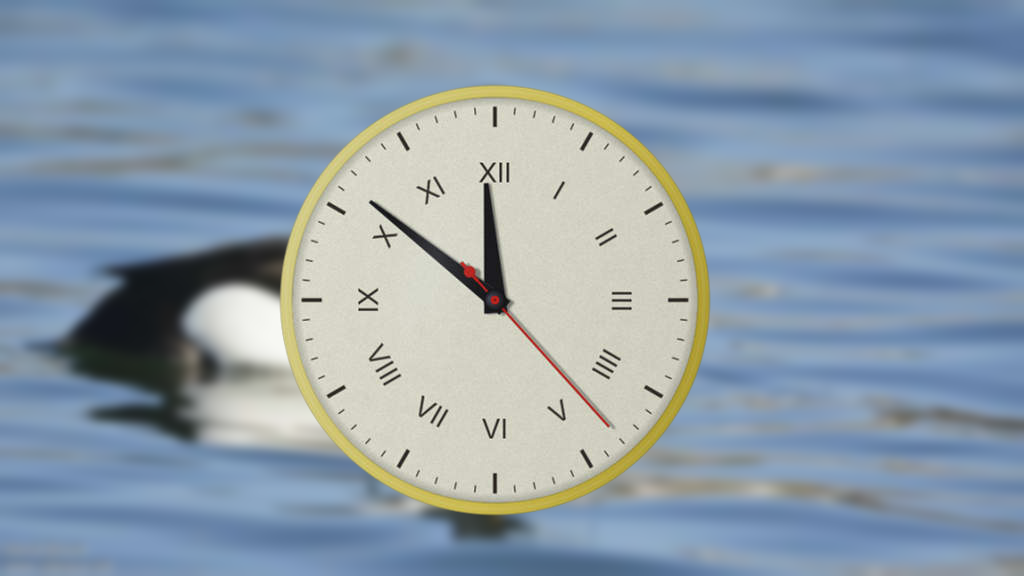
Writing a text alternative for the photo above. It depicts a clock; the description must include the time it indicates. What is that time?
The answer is 11:51:23
